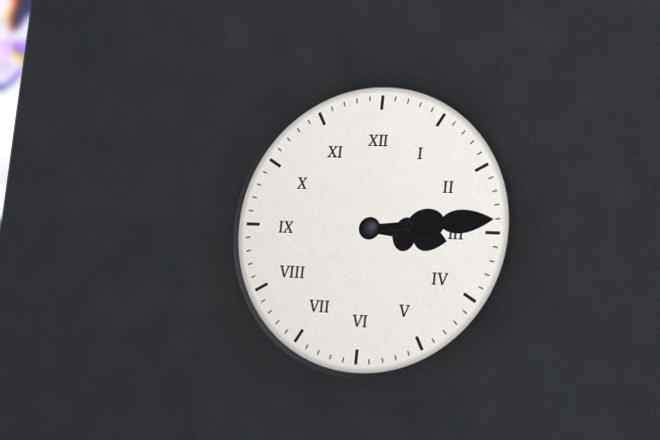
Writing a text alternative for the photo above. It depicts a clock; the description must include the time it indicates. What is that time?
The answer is 3:14
